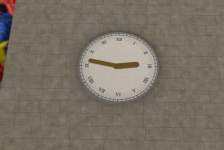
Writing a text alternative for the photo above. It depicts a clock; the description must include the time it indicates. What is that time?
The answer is 2:47
